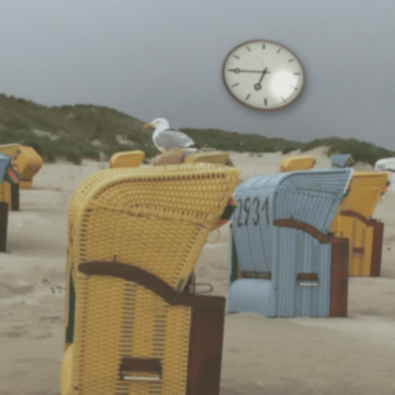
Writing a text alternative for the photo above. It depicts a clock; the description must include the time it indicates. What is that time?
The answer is 6:45
